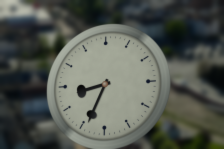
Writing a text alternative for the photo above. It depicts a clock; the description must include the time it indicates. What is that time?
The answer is 8:34
